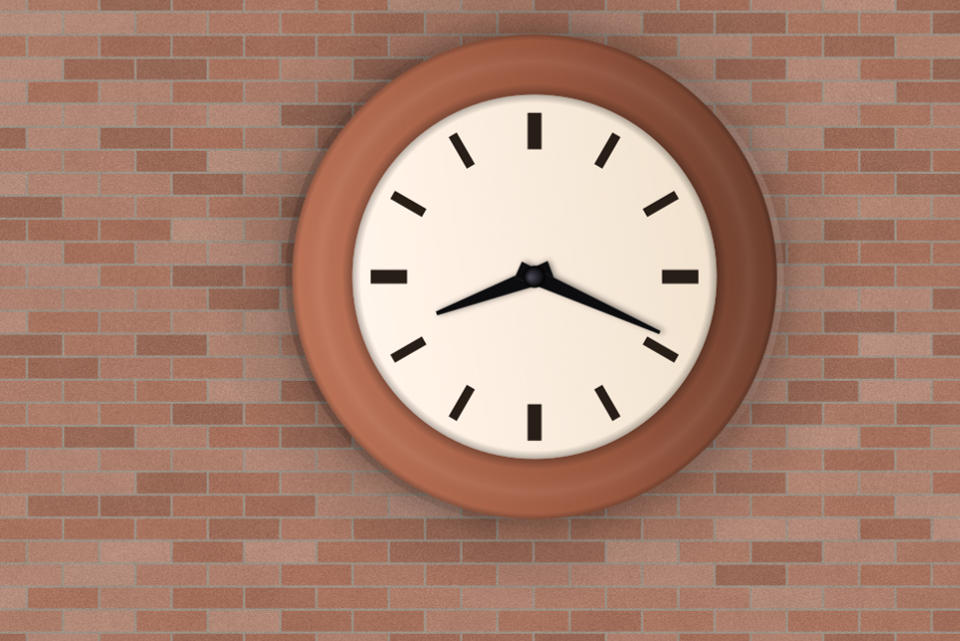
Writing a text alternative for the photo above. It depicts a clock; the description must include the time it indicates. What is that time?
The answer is 8:19
